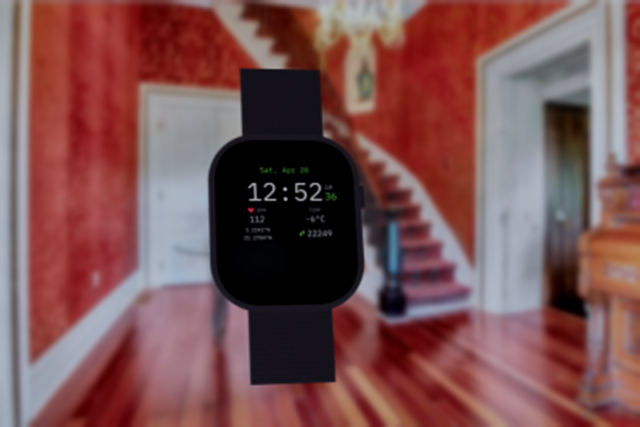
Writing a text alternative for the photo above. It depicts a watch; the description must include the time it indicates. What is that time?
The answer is 12:52
